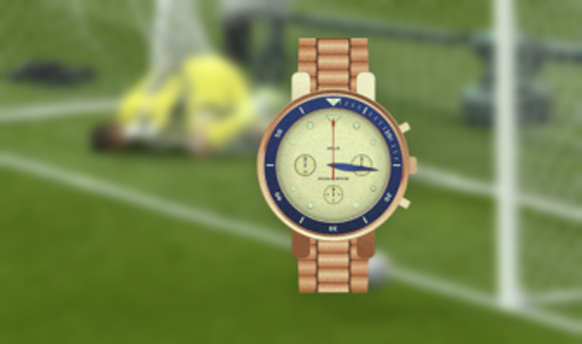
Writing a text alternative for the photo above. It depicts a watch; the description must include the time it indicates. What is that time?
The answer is 3:16
